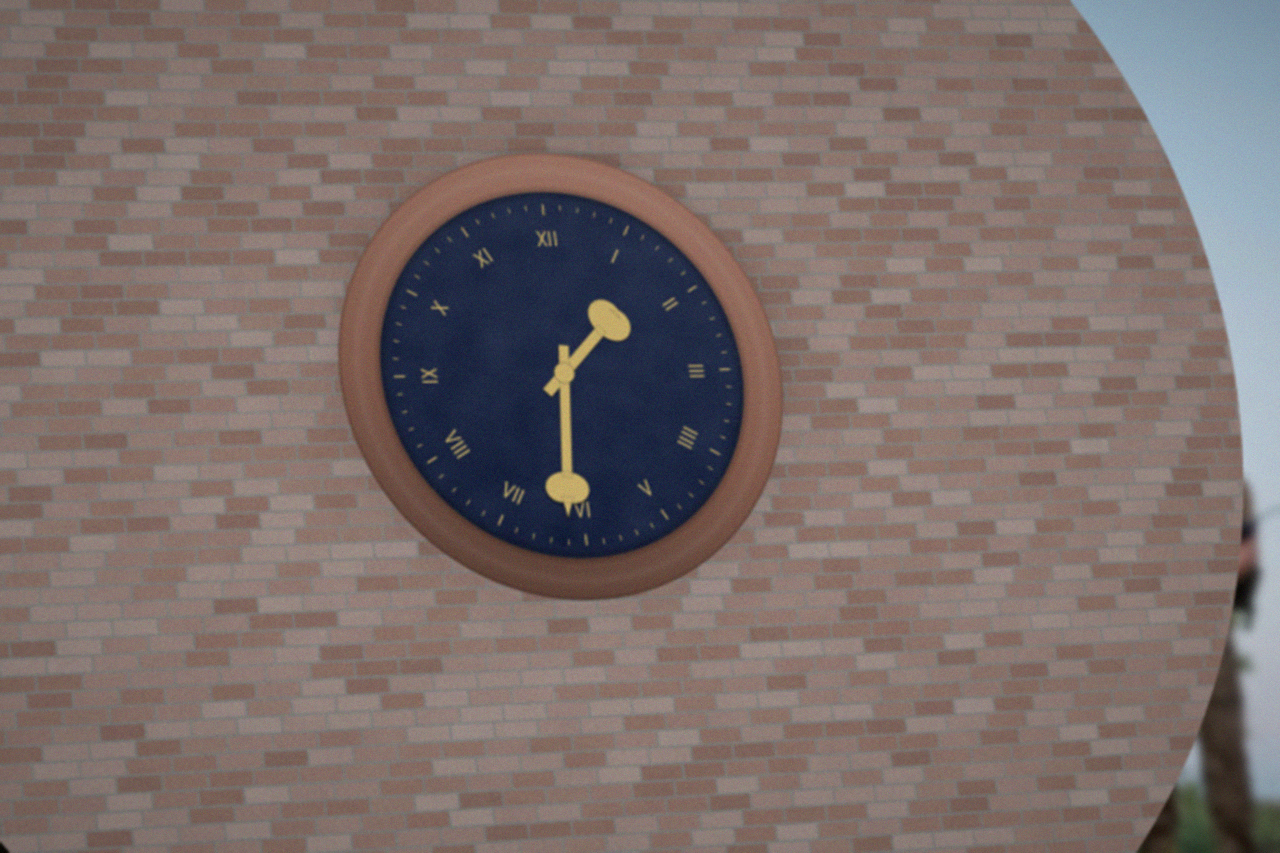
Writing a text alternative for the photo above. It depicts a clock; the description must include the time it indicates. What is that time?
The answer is 1:31
